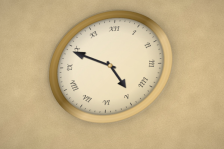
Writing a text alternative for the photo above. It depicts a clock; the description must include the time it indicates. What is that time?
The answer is 4:49
